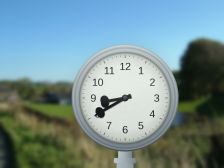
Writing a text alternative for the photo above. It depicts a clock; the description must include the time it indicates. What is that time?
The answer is 8:40
